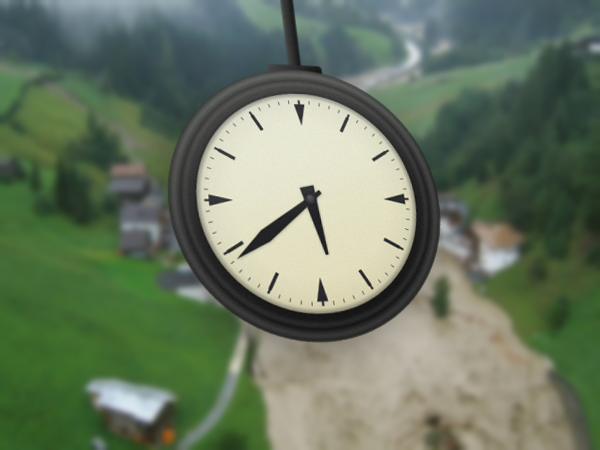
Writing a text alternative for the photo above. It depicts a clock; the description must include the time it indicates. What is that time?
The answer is 5:39
